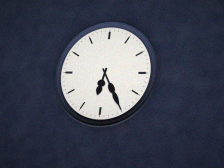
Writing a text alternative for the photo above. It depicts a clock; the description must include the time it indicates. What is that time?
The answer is 6:25
